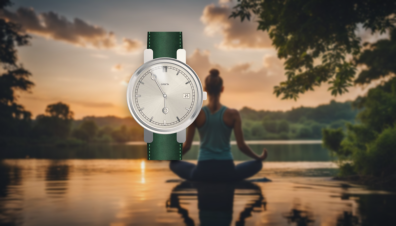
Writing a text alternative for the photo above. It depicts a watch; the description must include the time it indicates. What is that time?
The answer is 5:55
